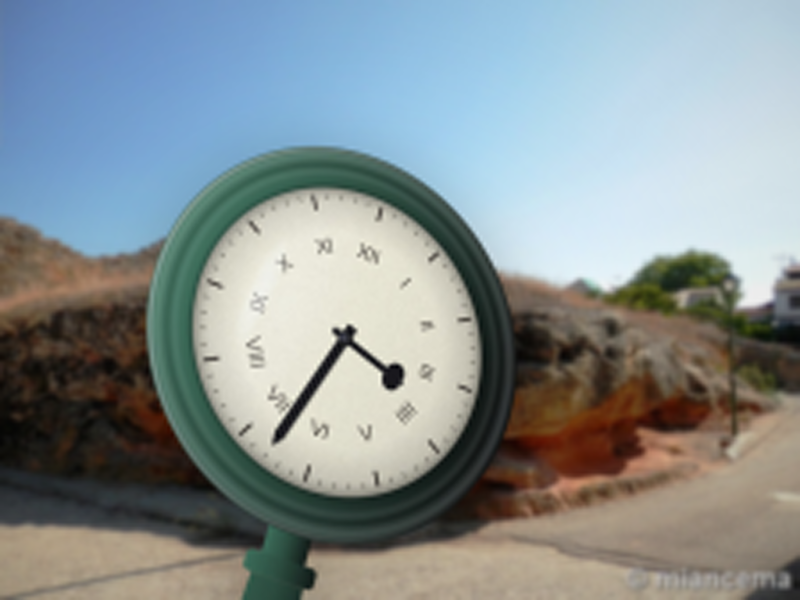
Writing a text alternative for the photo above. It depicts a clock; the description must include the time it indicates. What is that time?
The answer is 3:33
